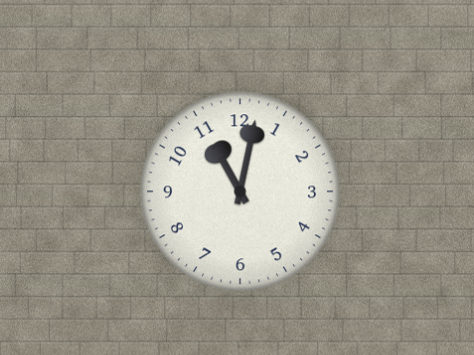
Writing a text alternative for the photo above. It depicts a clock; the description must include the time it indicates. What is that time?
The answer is 11:02
